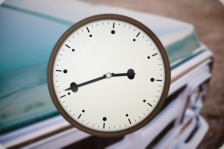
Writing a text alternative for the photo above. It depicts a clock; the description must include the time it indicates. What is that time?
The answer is 2:41
